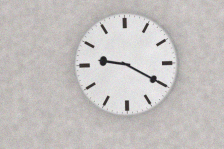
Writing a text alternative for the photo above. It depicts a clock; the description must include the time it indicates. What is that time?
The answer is 9:20
